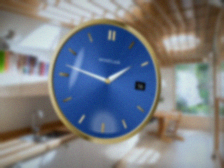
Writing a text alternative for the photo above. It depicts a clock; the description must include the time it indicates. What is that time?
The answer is 1:47
